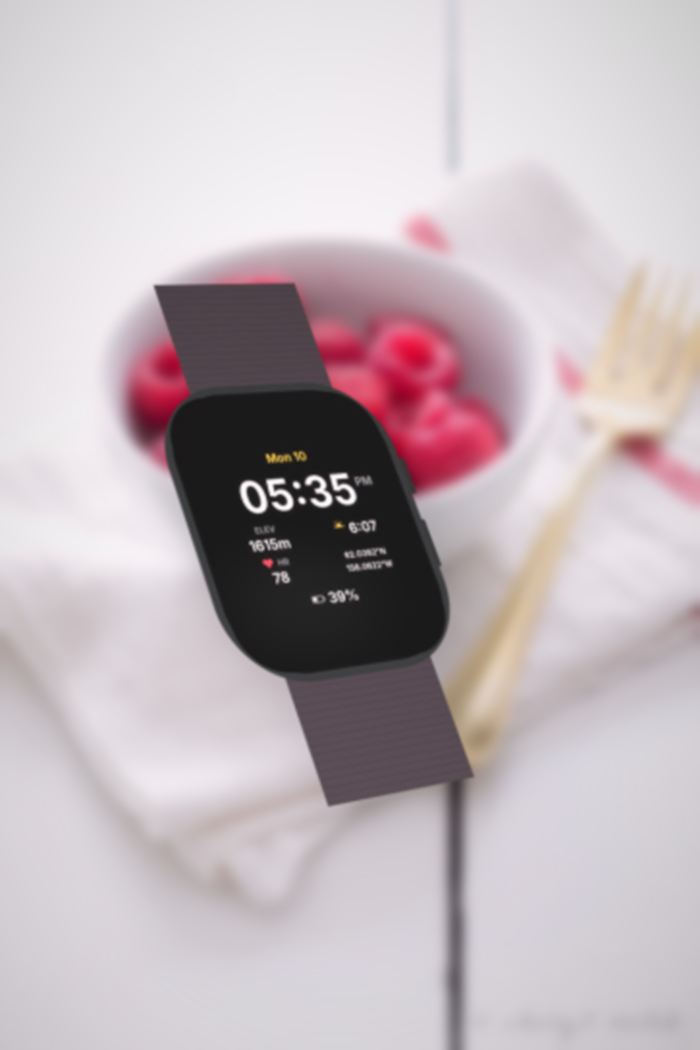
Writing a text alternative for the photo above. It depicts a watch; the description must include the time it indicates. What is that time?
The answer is 5:35
